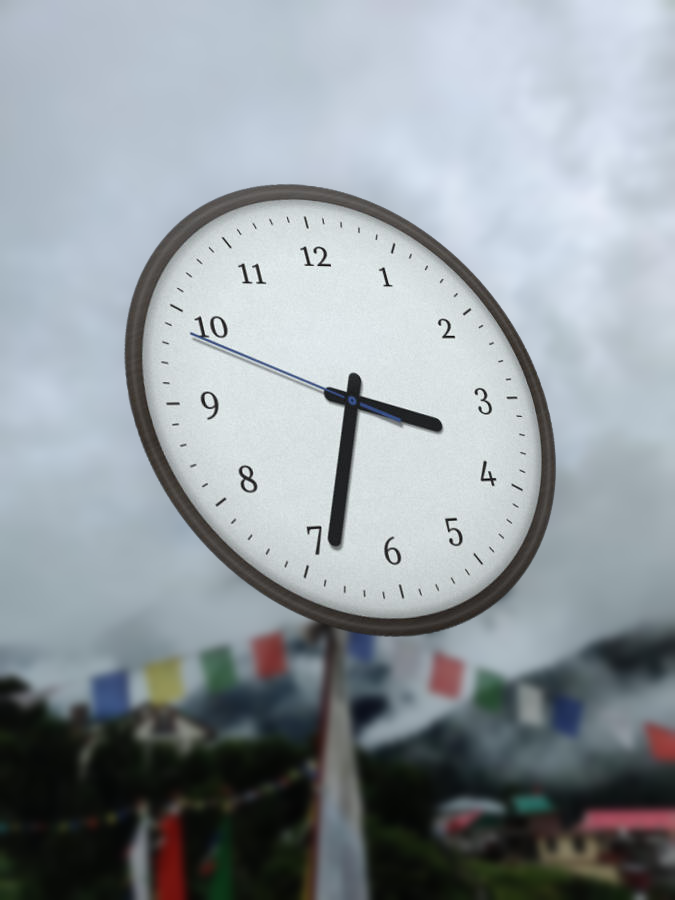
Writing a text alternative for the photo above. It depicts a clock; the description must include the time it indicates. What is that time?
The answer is 3:33:49
